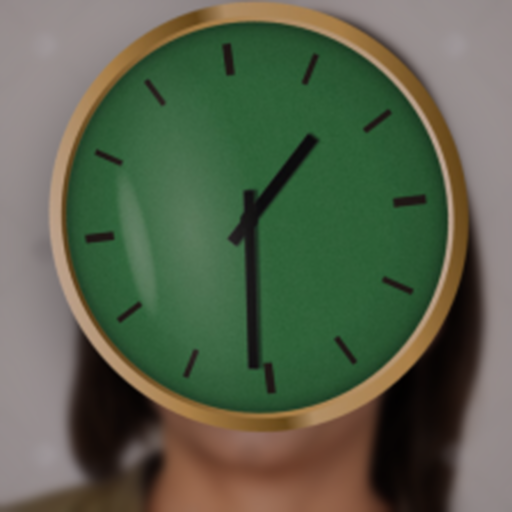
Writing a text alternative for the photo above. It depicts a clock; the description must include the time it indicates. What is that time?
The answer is 1:31
